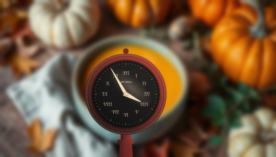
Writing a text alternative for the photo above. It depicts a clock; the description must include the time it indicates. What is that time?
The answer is 3:55
